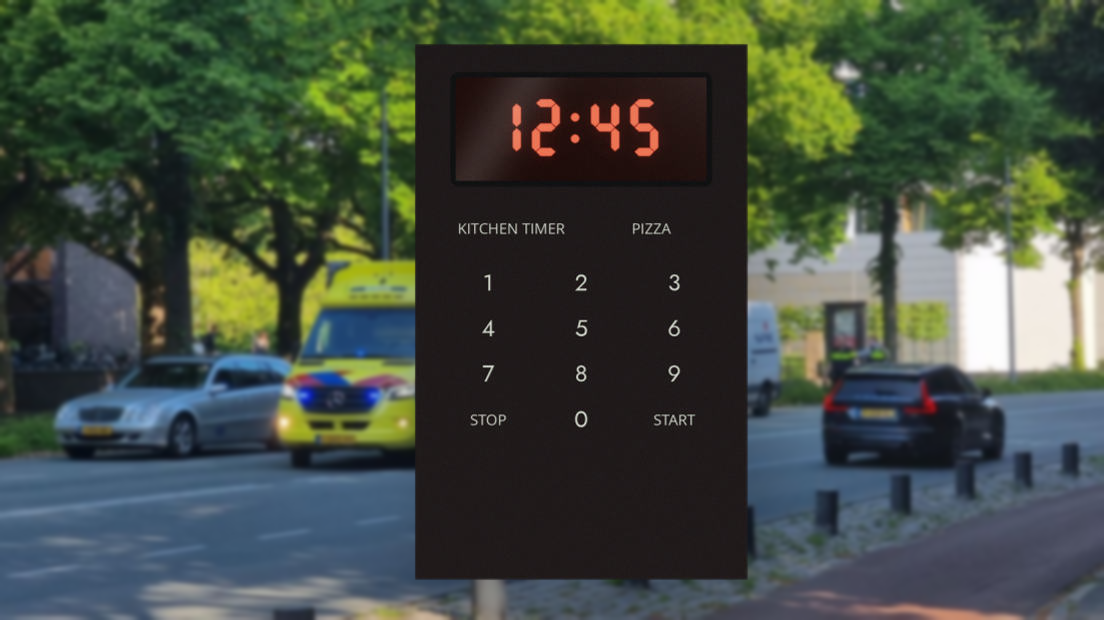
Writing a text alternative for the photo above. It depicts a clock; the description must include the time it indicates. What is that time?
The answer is 12:45
